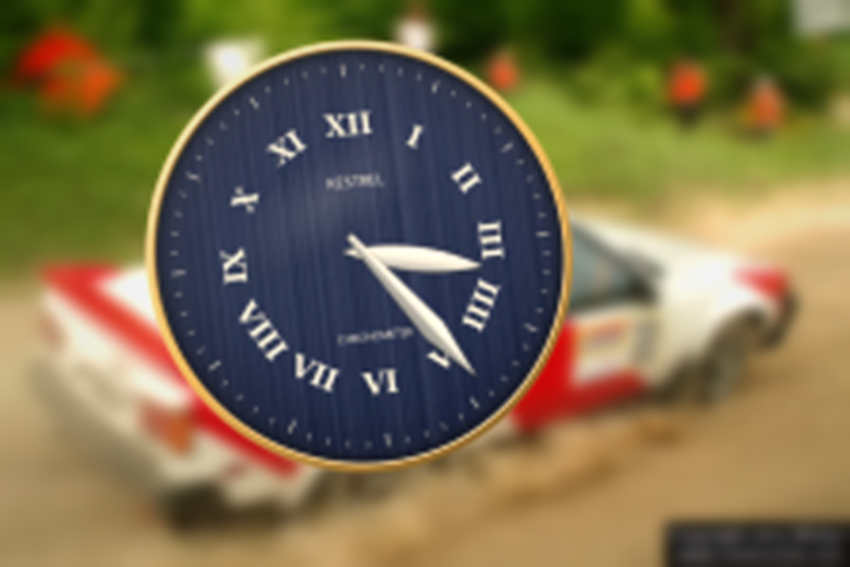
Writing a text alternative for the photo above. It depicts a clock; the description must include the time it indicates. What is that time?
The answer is 3:24
